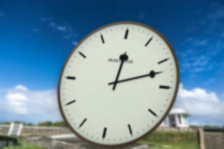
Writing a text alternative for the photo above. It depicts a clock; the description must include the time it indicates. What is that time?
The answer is 12:12
